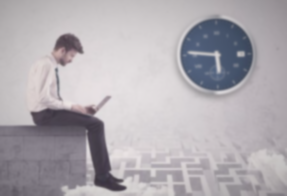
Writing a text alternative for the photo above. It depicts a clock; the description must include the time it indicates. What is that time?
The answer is 5:46
